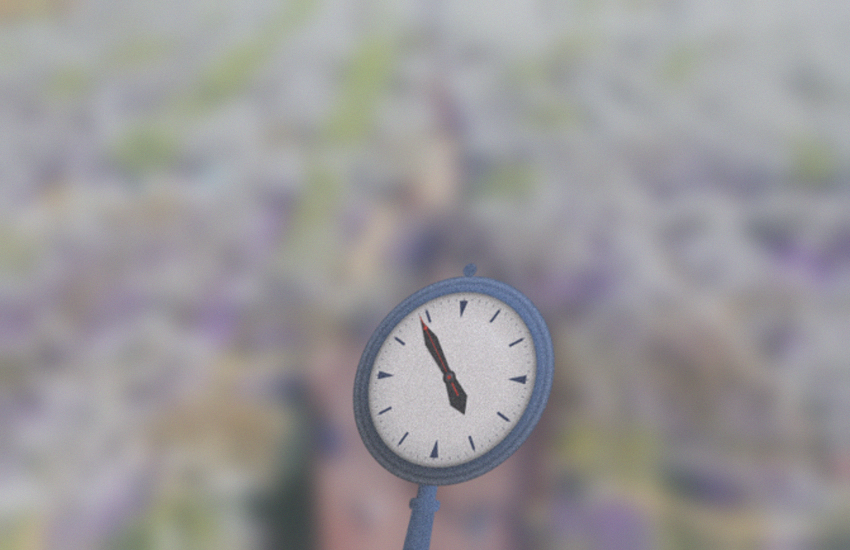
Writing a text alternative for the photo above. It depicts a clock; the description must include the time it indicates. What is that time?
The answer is 4:53:54
